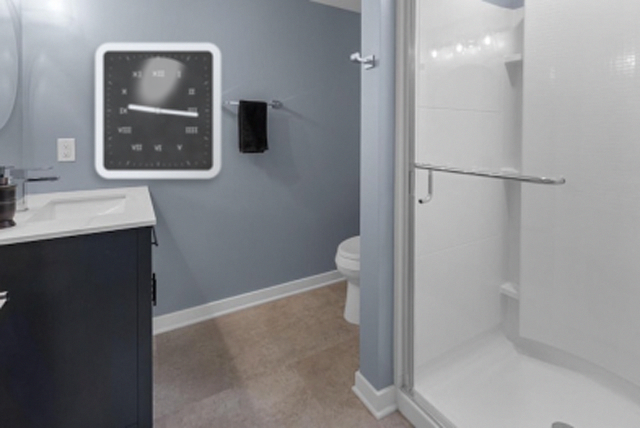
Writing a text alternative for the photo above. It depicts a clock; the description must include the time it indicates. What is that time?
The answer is 9:16
